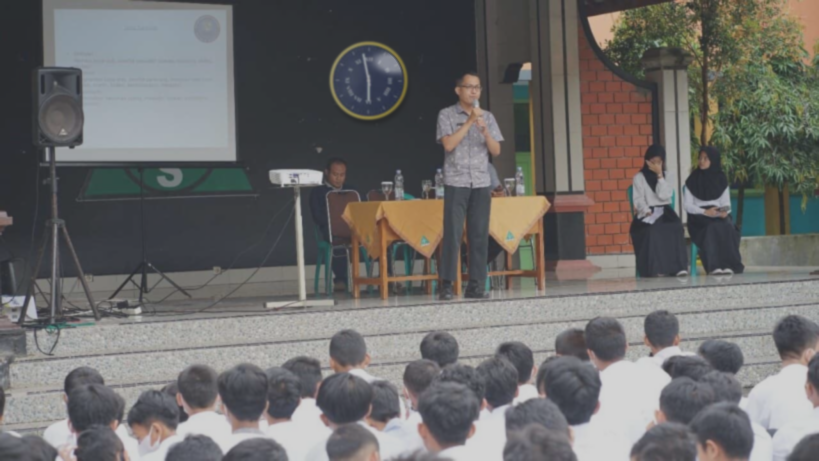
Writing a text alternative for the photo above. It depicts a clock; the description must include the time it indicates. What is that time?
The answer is 5:58
